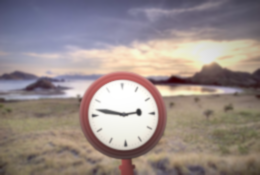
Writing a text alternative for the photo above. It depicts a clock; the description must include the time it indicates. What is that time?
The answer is 2:47
